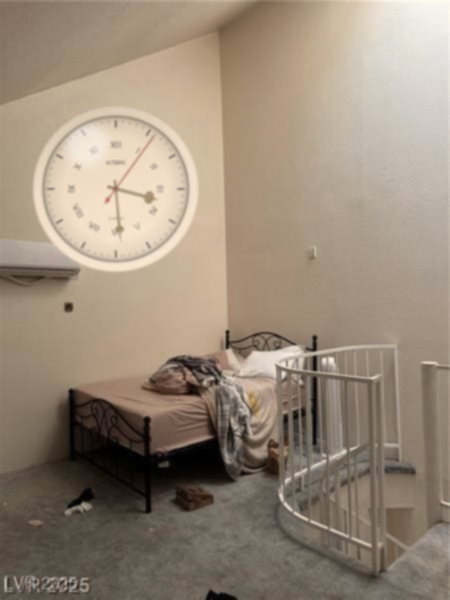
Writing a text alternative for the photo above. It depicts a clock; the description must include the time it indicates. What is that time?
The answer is 3:29:06
